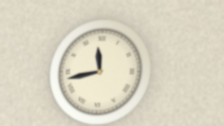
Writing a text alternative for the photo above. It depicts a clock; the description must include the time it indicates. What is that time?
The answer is 11:43
